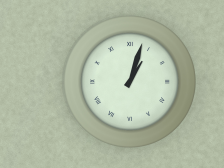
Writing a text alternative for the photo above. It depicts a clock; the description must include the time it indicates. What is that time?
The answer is 1:03
